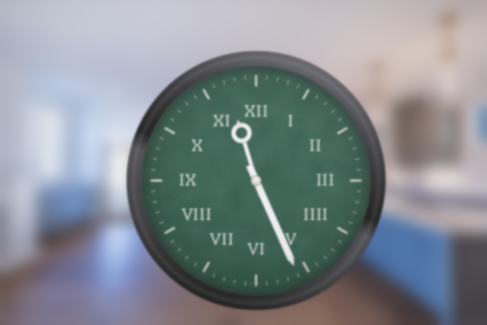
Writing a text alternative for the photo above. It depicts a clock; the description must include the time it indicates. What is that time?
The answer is 11:26
